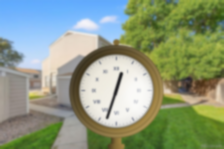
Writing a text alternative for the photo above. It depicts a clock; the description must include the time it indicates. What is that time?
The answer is 12:33
